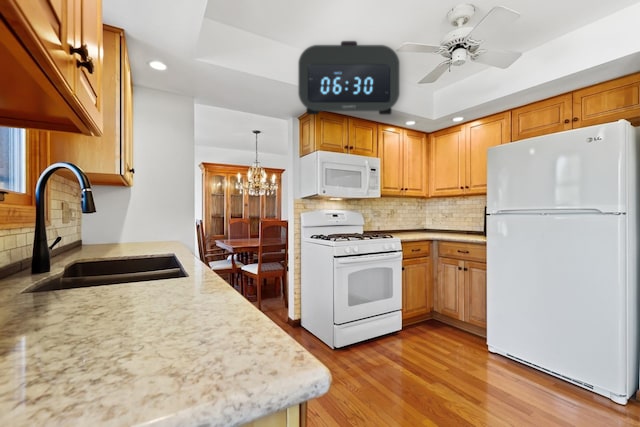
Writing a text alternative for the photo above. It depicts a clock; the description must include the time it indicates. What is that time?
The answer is 6:30
